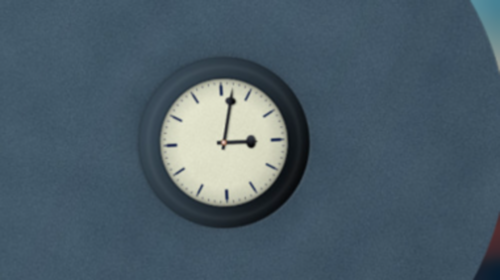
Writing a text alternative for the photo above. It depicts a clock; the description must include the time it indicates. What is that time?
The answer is 3:02
